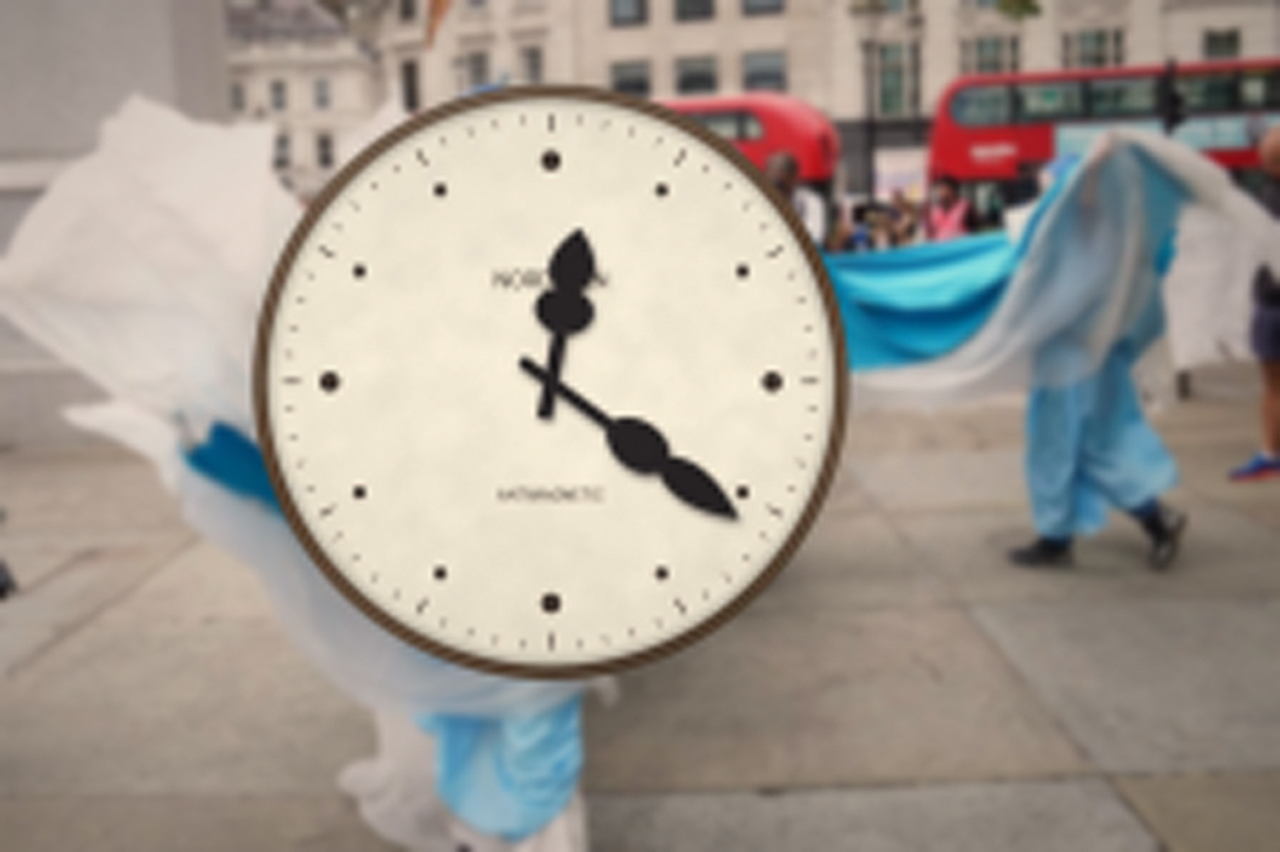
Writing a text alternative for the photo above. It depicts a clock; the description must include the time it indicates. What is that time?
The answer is 12:21
